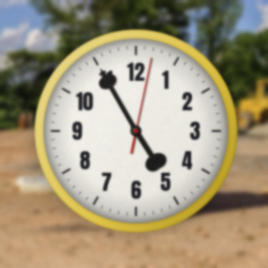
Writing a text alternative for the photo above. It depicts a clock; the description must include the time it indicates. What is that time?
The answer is 4:55:02
